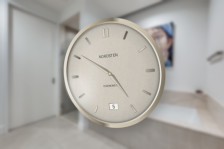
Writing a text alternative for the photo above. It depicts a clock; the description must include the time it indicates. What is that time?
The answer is 4:51
